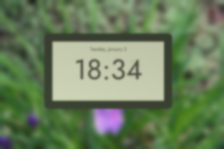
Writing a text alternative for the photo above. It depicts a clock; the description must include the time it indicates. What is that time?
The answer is 18:34
